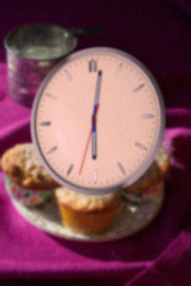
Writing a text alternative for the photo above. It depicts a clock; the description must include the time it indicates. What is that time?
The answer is 6:01:33
